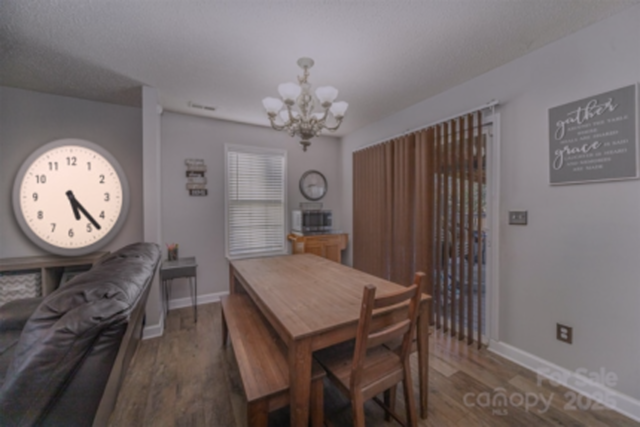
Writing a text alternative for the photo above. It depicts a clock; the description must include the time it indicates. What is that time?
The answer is 5:23
